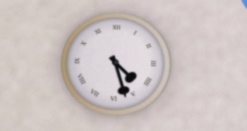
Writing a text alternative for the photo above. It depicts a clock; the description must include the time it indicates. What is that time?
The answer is 4:27
